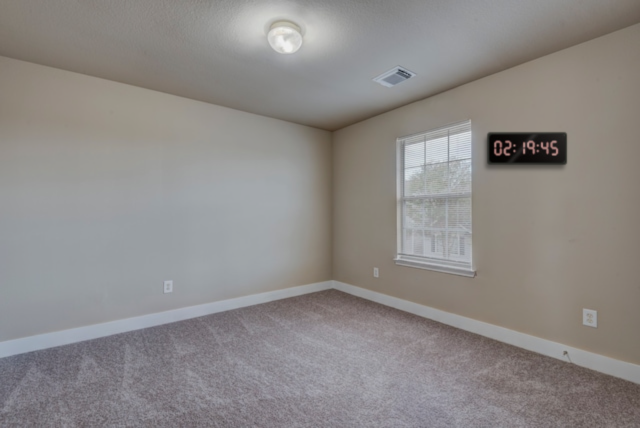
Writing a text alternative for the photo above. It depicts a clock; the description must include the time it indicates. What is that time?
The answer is 2:19:45
